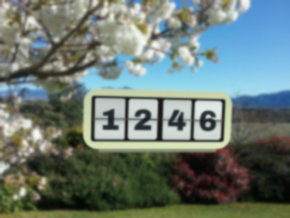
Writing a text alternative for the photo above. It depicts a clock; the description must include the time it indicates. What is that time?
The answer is 12:46
